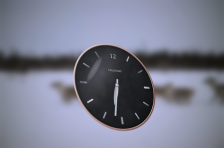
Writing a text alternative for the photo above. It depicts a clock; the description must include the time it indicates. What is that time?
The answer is 6:32
